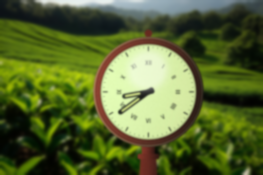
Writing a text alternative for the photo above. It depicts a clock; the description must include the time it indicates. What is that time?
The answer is 8:39
